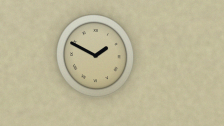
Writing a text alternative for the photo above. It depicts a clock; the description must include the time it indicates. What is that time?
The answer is 1:49
